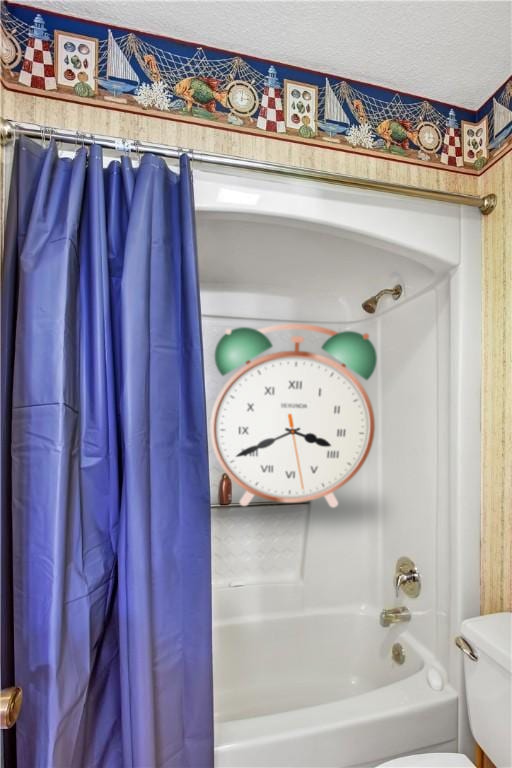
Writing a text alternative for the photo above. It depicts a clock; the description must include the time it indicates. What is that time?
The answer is 3:40:28
